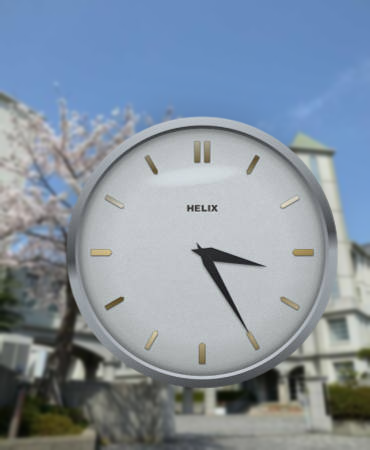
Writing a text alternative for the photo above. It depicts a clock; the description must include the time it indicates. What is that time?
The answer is 3:25
